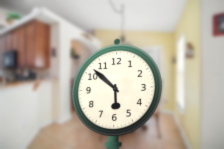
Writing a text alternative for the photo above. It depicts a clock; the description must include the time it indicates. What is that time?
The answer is 5:52
